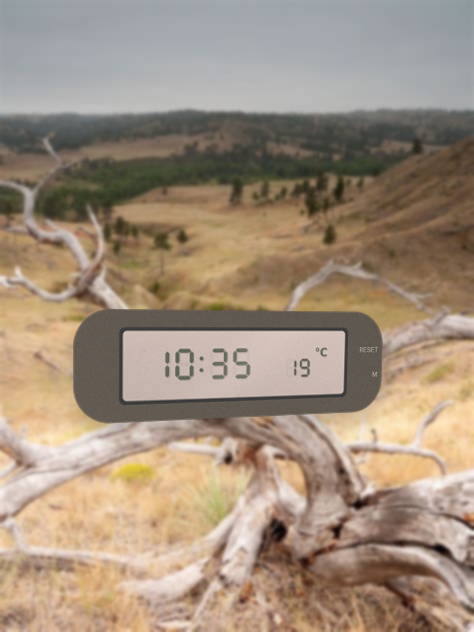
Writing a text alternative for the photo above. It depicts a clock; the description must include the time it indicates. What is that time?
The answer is 10:35
